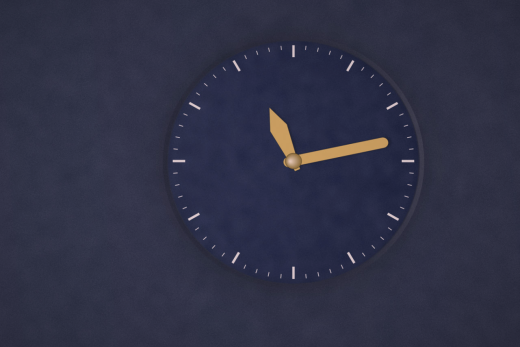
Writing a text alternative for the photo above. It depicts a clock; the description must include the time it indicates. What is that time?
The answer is 11:13
